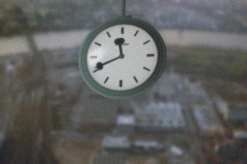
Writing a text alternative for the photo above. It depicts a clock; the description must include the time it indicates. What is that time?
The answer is 11:41
